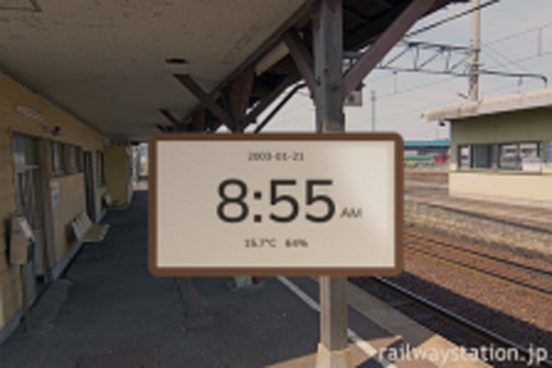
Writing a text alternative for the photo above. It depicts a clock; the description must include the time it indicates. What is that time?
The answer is 8:55
